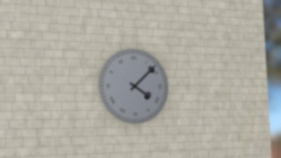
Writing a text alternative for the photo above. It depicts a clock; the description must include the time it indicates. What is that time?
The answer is 4:08
